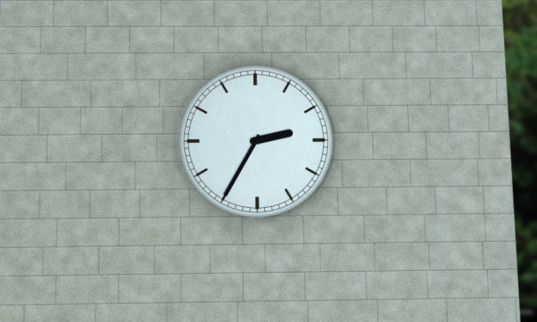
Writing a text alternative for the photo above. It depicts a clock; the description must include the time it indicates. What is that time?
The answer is 2:35
